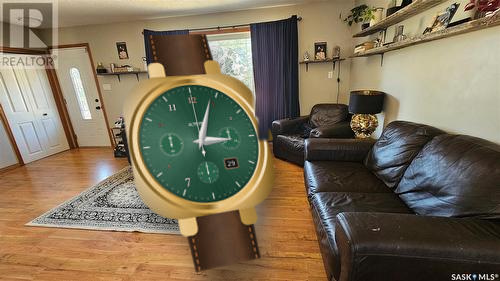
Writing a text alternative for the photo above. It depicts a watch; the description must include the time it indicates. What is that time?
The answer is 3:04
